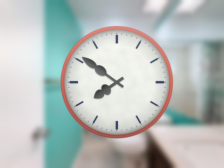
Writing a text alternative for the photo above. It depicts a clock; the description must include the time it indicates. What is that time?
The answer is 7:51
